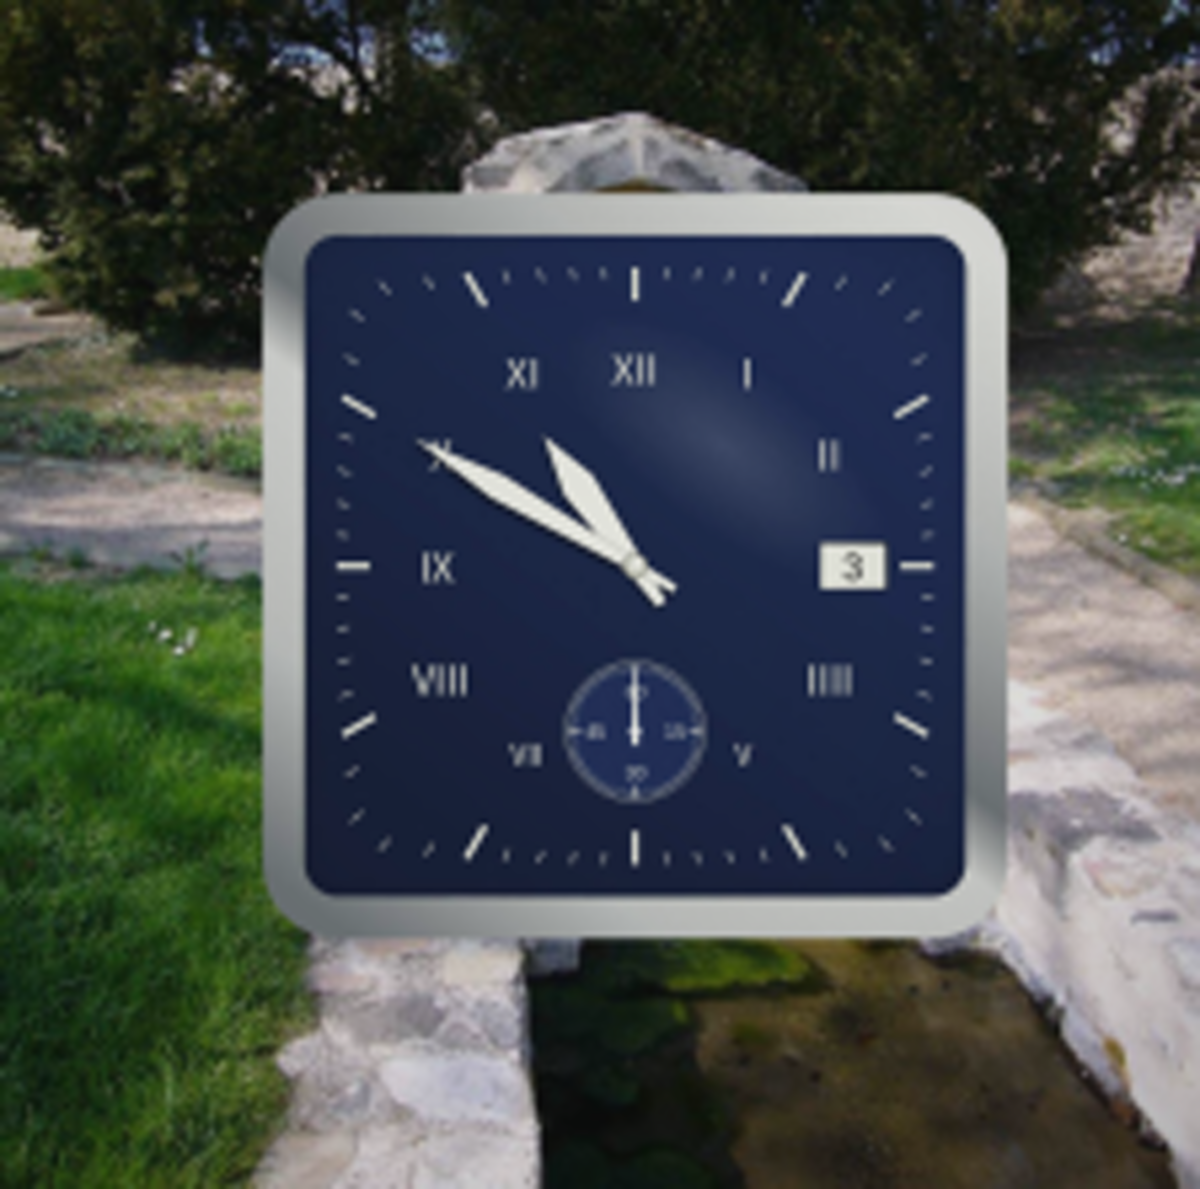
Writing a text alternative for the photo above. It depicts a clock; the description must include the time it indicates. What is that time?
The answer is 10:50
